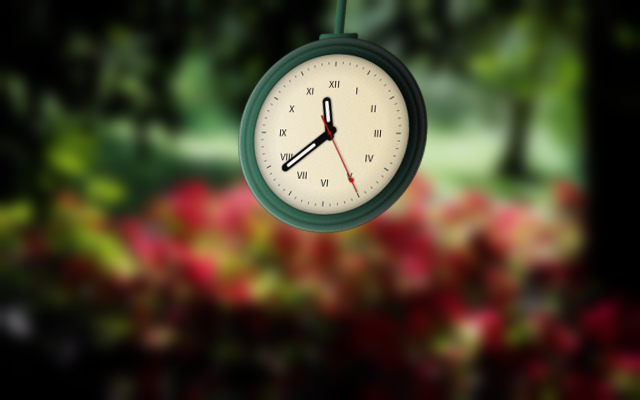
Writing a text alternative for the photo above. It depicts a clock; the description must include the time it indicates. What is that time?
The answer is 11:38:25
